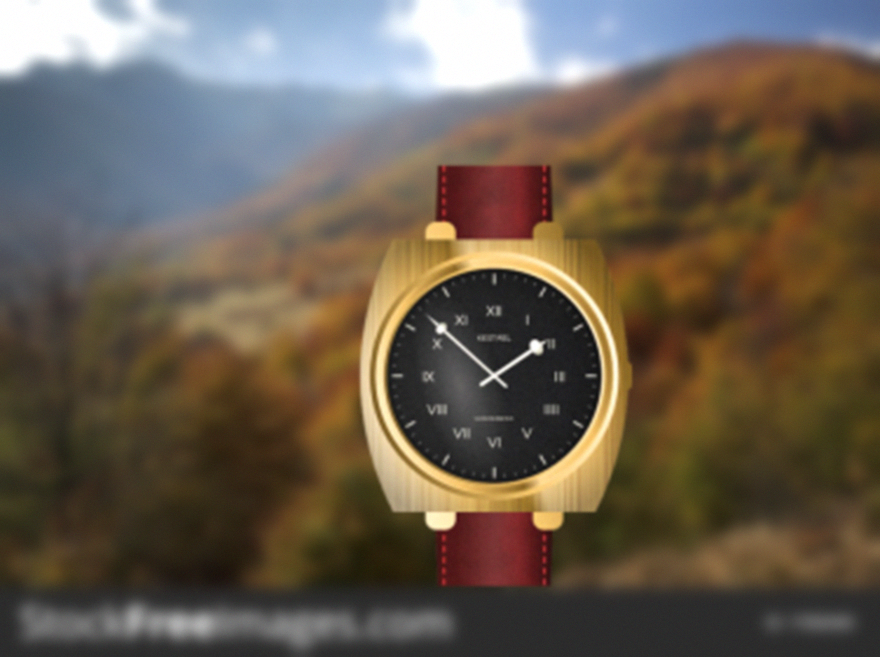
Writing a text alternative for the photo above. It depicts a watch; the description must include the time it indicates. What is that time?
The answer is 1:52
